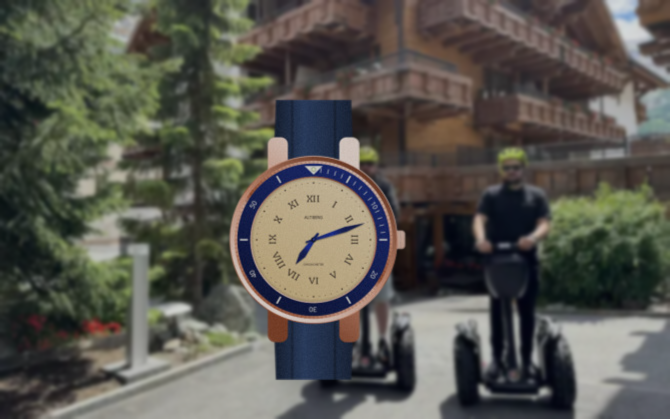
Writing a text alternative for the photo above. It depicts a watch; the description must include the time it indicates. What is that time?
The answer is 7:12
